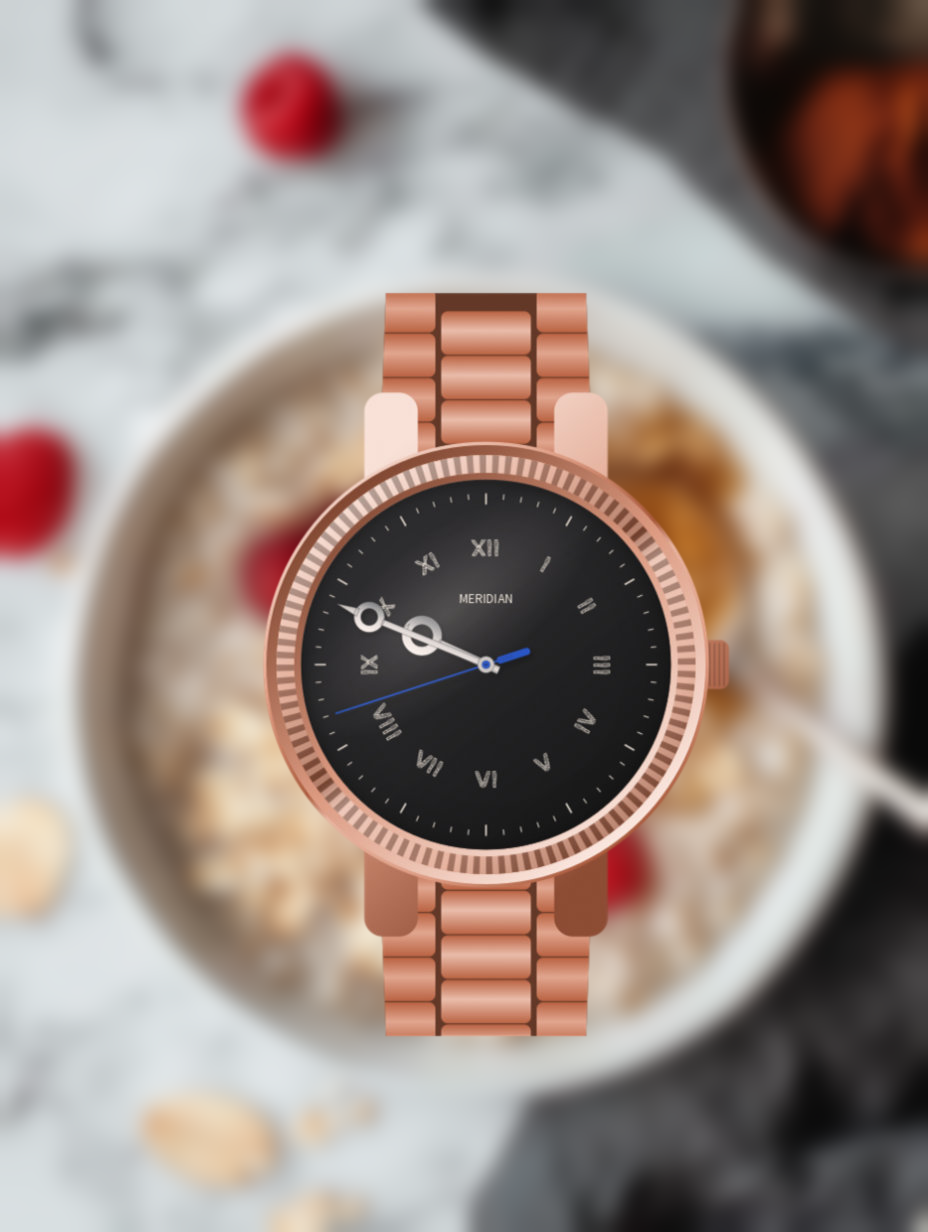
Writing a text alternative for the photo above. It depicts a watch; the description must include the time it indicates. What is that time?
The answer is 9:48:42
